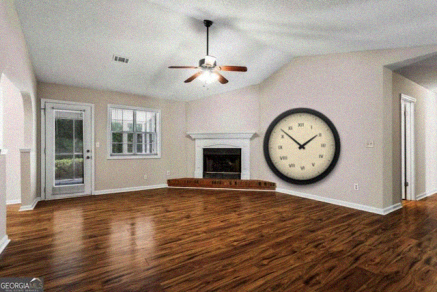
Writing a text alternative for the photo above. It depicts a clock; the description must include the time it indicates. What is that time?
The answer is 1:52
